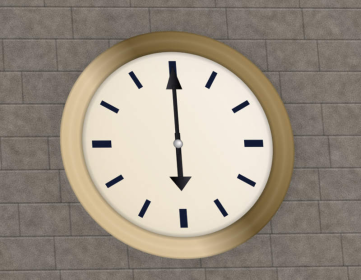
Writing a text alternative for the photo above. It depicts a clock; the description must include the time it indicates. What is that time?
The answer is 6:00
